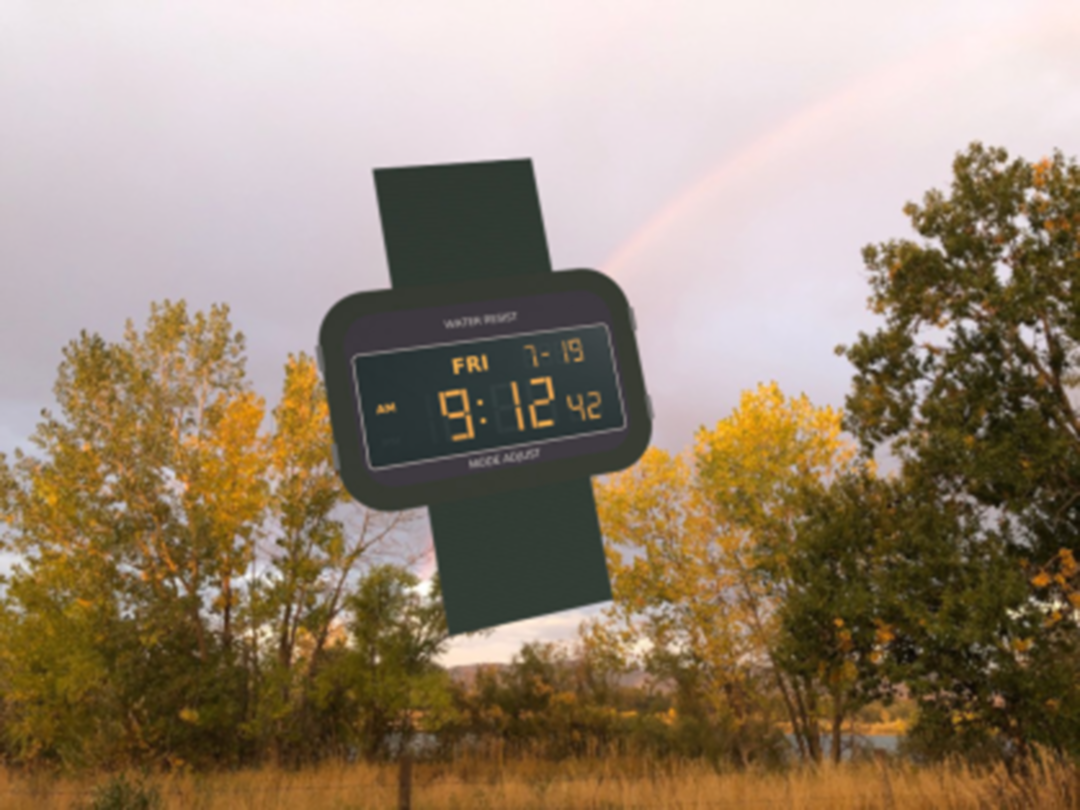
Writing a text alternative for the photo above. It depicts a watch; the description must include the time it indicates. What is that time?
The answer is 9:12:42
